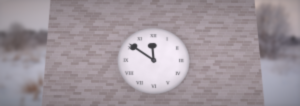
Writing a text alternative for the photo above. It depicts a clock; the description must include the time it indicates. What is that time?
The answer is 11:51
